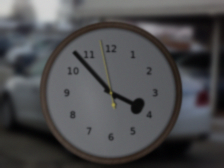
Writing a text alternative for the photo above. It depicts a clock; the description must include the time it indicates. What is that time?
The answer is 3:52:58
